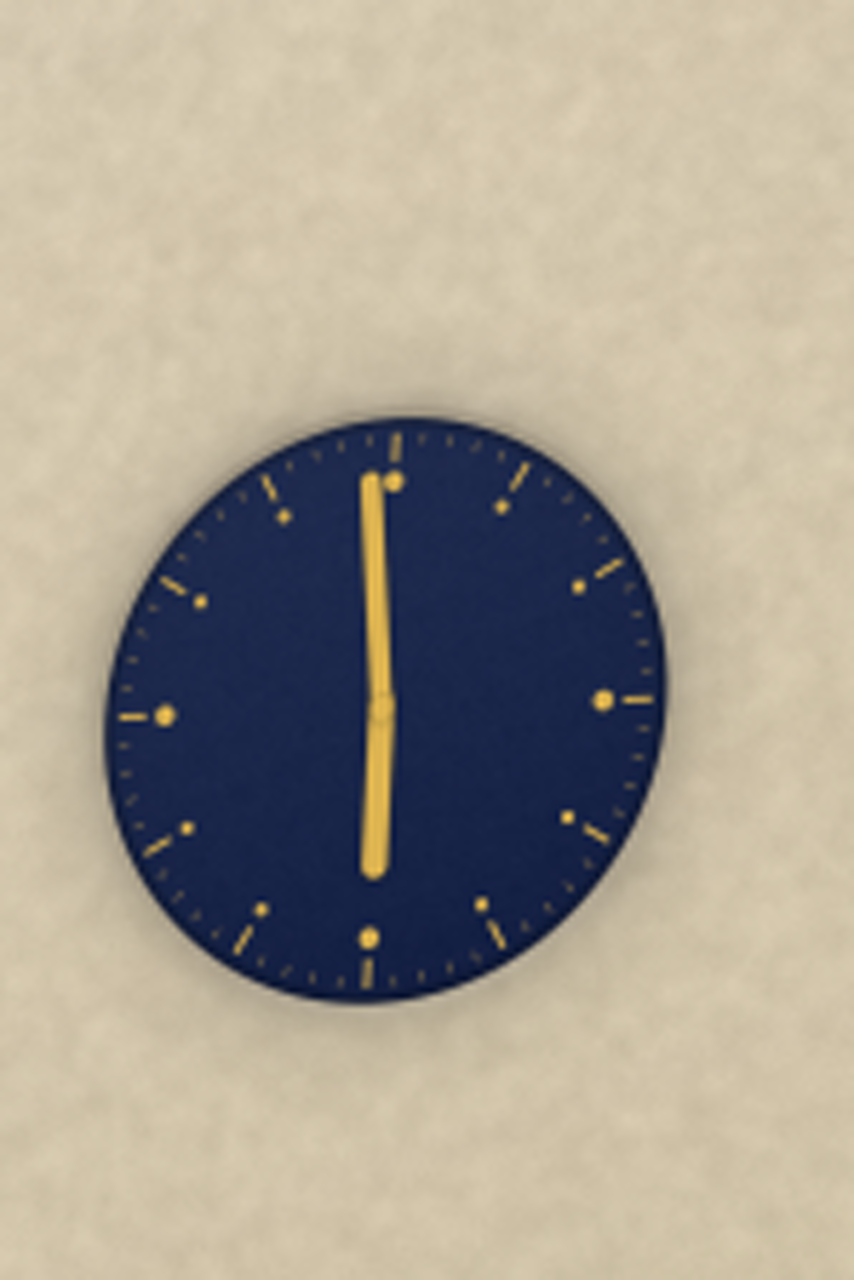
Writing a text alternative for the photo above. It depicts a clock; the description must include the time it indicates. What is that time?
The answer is 5:59
